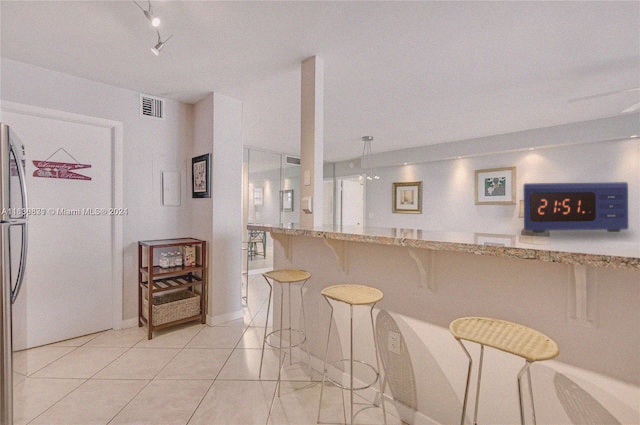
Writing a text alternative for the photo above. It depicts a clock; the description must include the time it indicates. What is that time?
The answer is 21:51
